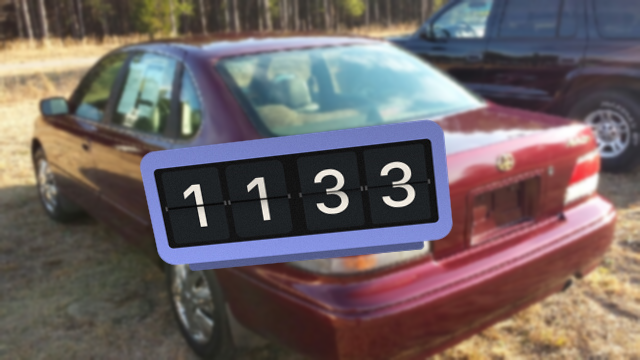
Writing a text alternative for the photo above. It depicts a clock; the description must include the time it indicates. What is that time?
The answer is 11:33
